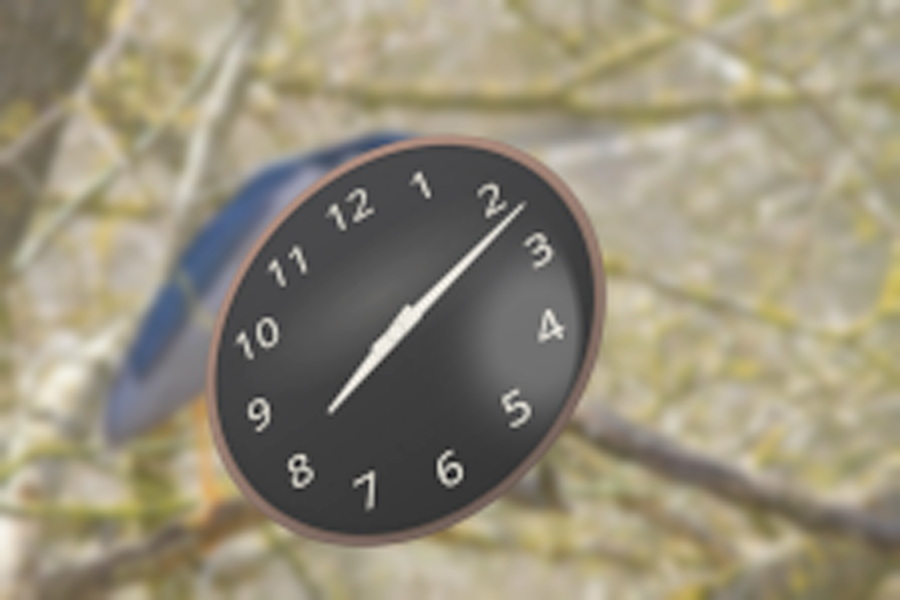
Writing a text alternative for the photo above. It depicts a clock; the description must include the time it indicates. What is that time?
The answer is 8:12
